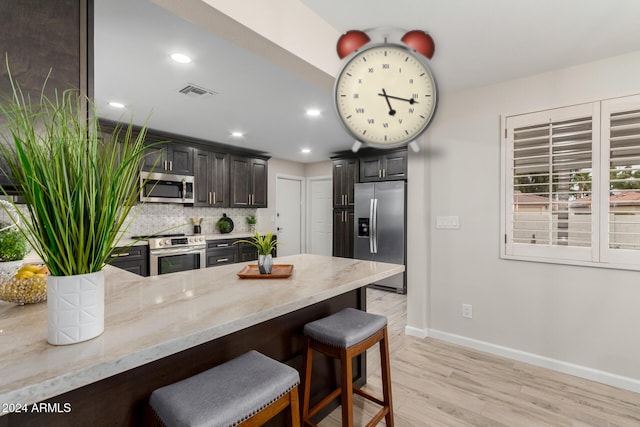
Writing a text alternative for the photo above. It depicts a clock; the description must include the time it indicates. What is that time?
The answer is 5:17
